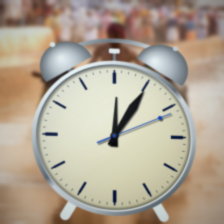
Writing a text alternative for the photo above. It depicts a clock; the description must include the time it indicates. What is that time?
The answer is 12:05:11
